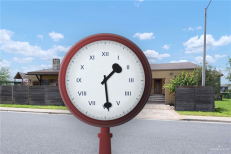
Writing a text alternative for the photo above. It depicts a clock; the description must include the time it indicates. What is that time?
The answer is 1:29
